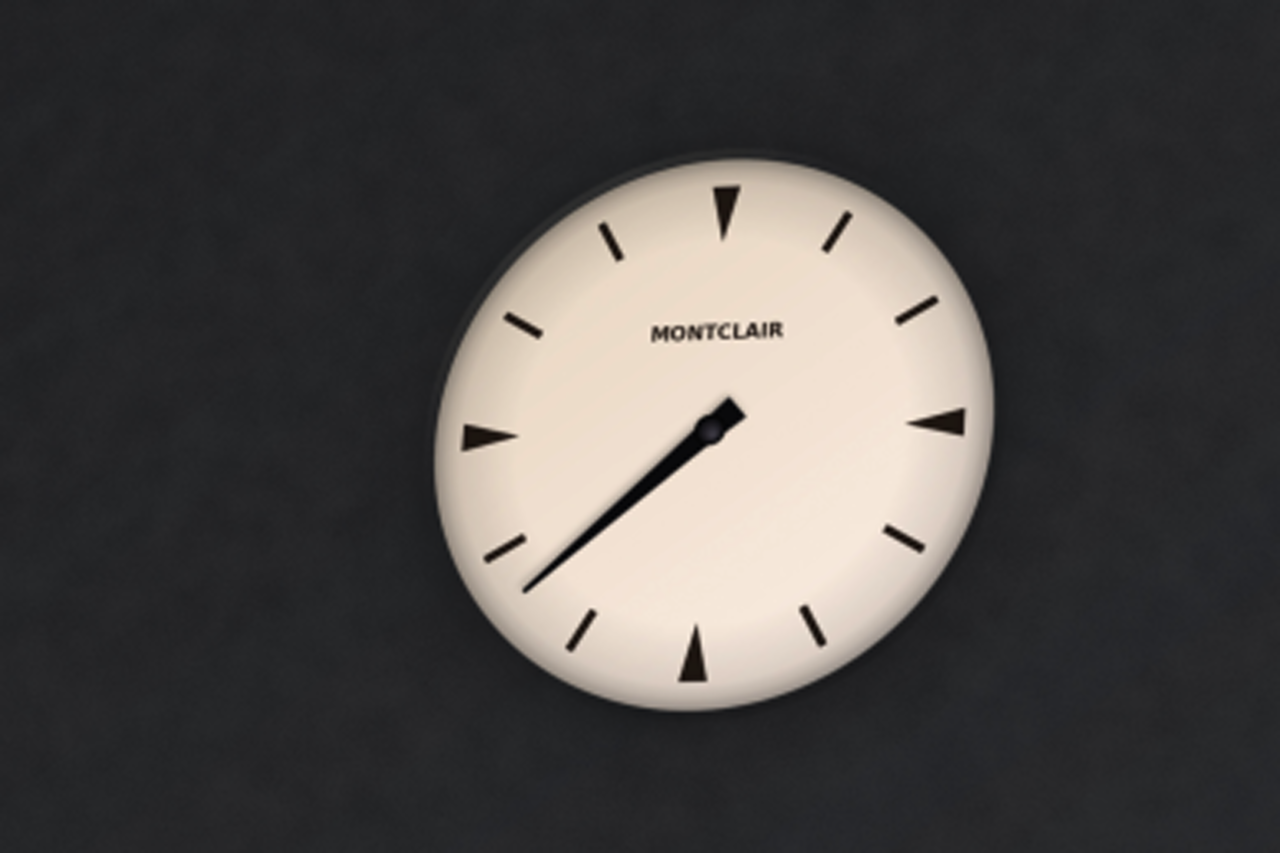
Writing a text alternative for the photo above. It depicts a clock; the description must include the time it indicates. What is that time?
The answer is 7:38
